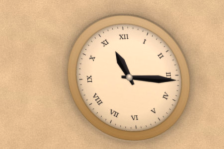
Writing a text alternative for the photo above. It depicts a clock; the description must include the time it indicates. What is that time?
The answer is 11:16
